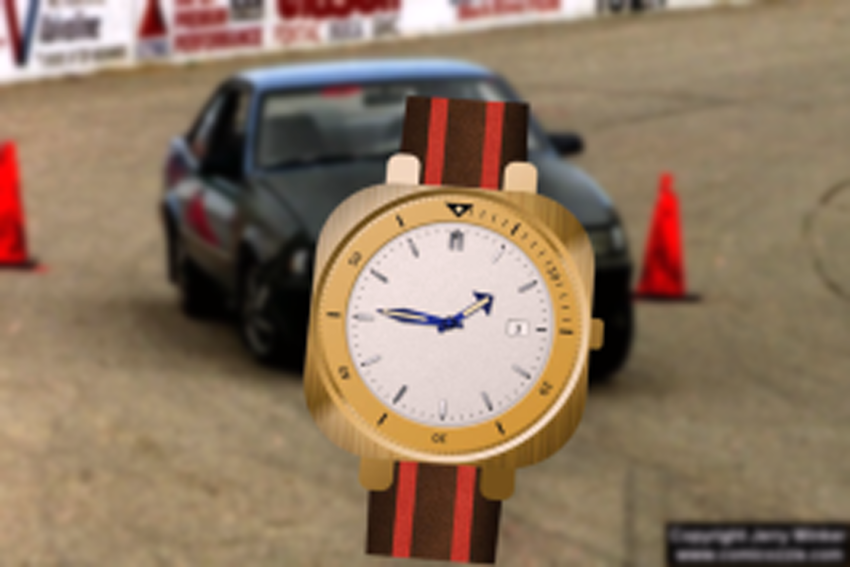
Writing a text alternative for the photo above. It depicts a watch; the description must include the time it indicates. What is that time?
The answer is 1:46
